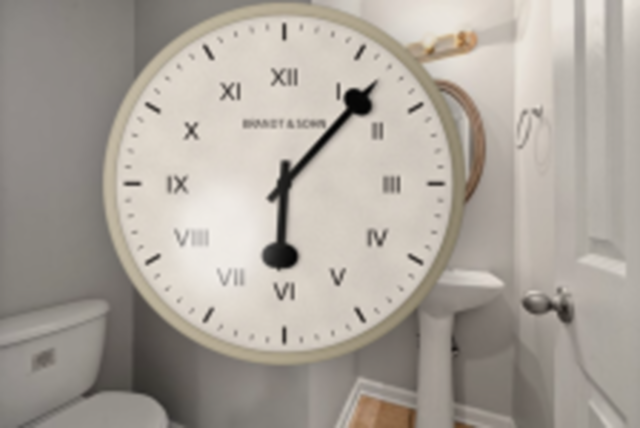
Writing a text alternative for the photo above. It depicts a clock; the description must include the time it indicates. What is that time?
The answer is 6:07
